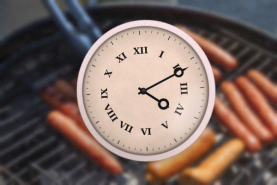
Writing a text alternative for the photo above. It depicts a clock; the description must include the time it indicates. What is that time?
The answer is 4:11
